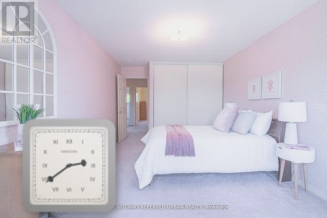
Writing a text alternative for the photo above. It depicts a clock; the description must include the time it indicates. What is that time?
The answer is 2:39
